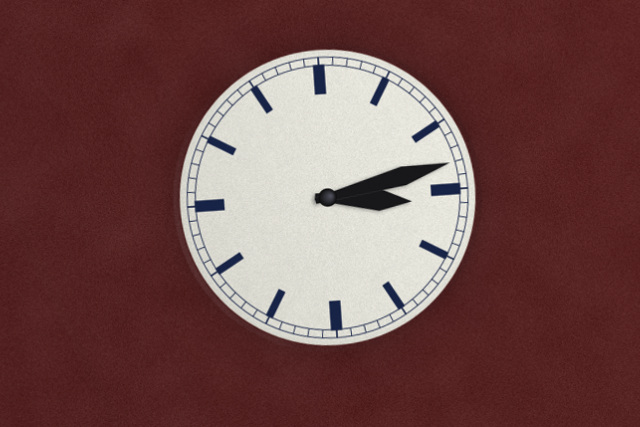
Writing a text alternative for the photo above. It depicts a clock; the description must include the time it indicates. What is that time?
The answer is 3:13
